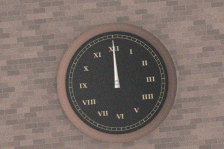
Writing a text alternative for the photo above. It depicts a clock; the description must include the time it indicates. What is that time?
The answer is 12:00
